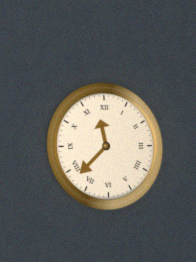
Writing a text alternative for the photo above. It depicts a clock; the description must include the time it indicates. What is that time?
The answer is 11:38
